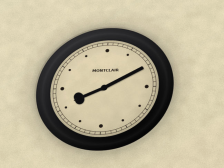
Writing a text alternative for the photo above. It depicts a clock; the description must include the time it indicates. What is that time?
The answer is 8:10
